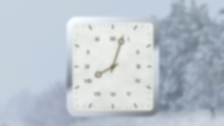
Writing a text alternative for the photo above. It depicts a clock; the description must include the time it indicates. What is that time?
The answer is 8:03
